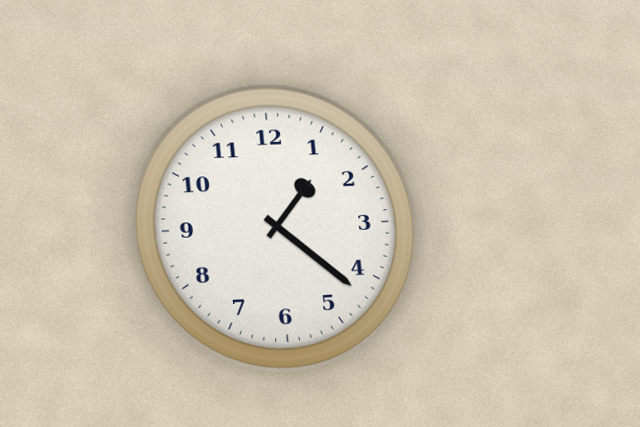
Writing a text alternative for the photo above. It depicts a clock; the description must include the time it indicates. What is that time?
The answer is 1:22
